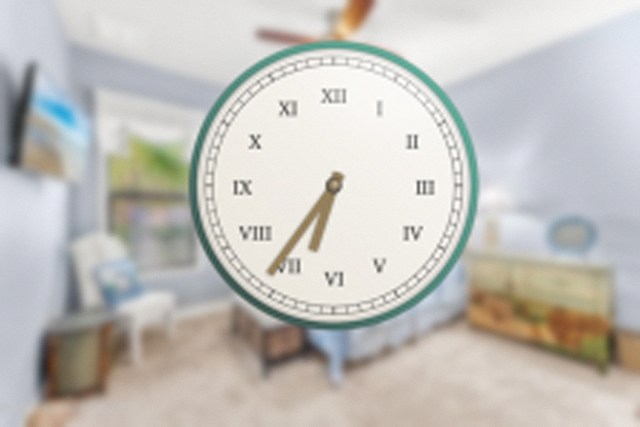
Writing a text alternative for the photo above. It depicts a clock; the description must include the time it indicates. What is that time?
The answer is 6:36
